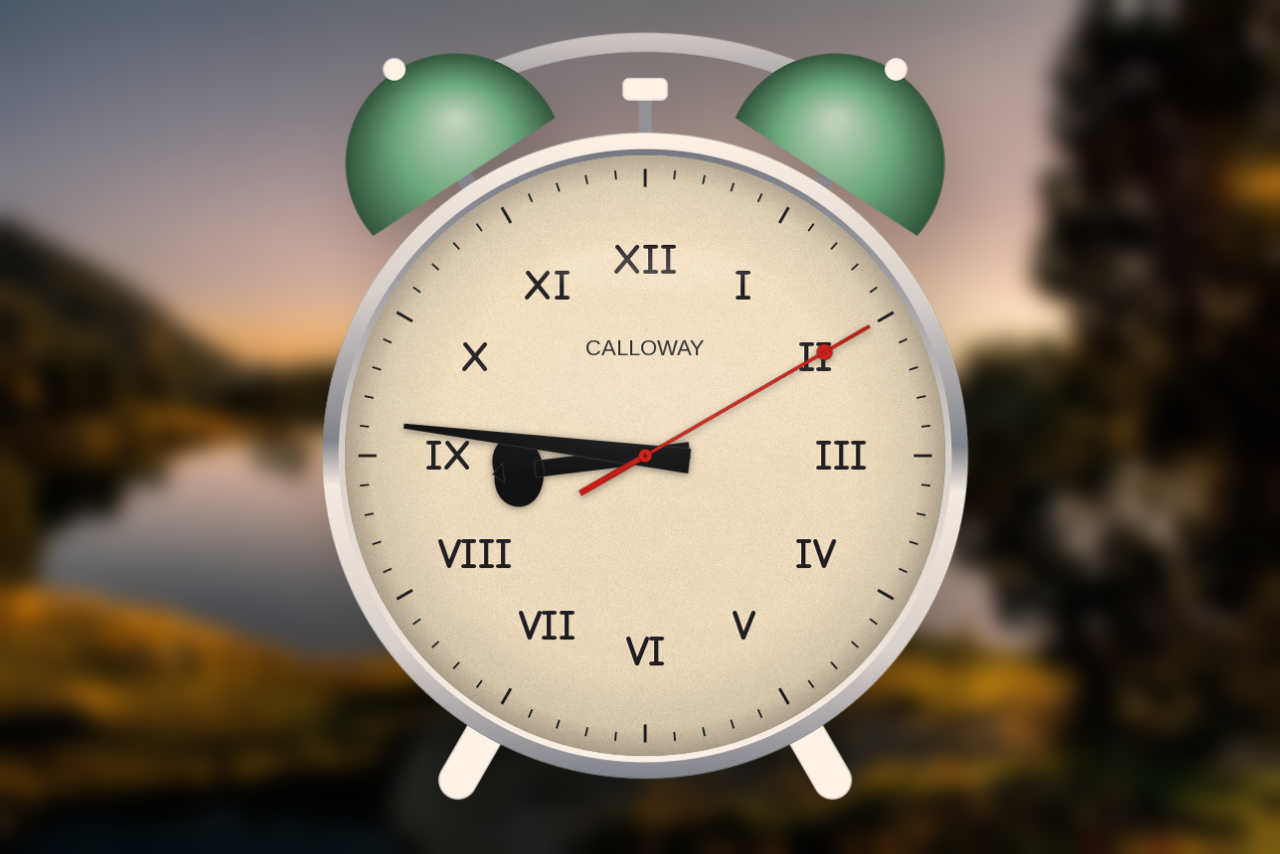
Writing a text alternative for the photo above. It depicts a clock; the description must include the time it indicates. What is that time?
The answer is 8:46:10
